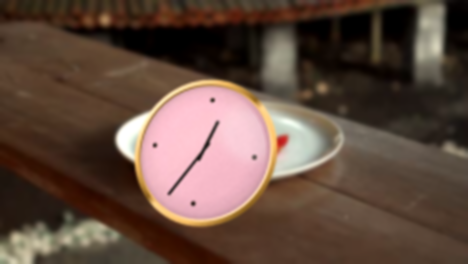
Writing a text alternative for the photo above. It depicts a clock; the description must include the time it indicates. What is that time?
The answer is 12:35
